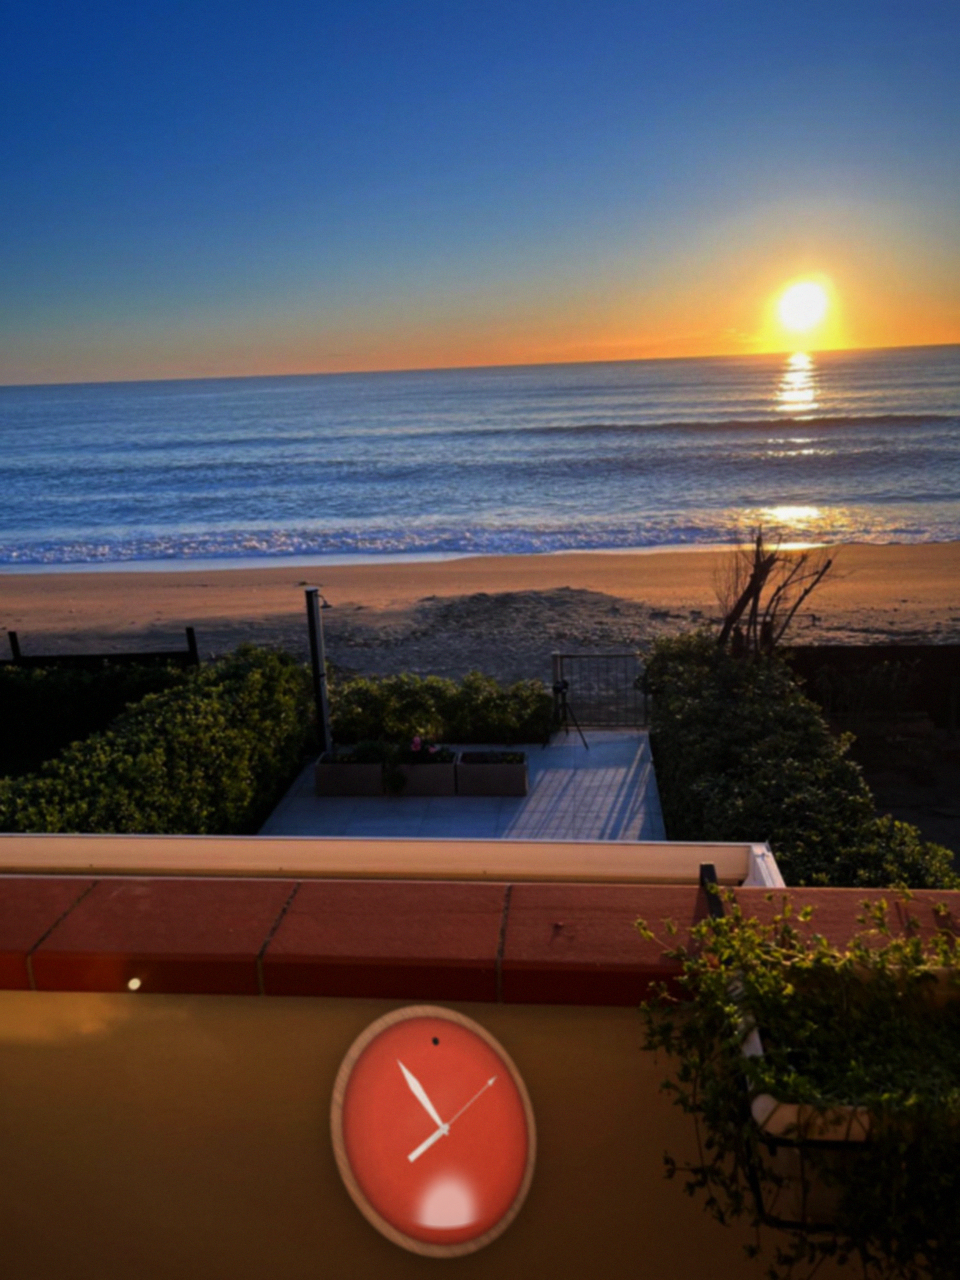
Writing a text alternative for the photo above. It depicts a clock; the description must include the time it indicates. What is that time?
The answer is 7:54:09
